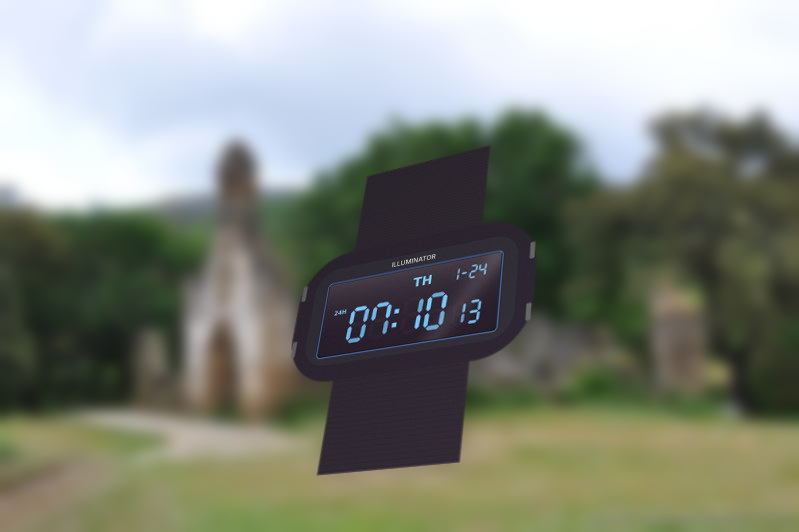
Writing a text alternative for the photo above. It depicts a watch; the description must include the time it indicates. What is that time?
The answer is 7:10:13
